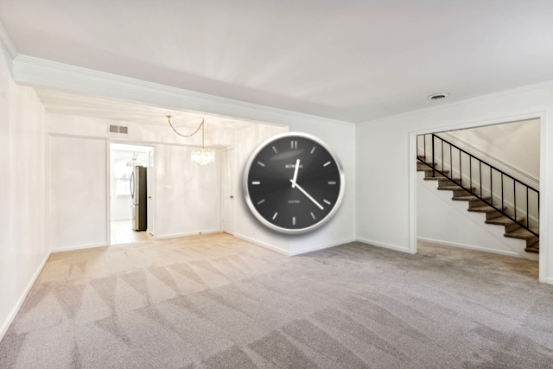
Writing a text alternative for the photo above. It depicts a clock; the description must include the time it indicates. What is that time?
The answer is 12:22
